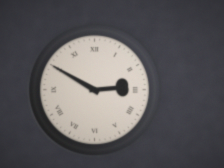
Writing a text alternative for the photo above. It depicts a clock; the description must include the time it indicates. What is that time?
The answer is 2:50
